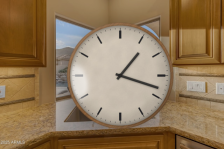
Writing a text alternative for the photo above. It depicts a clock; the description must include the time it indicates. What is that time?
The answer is 1:18
